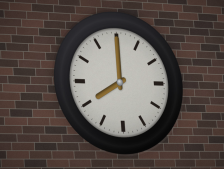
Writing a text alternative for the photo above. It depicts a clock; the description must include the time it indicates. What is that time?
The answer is 8:00
